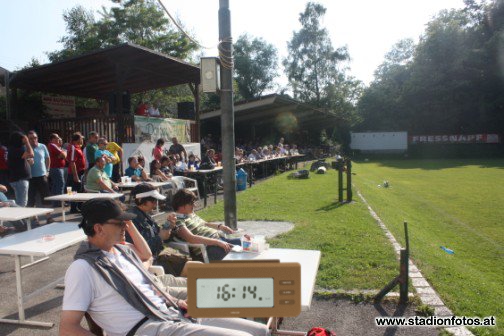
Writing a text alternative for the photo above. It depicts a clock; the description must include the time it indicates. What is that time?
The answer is 16:14
